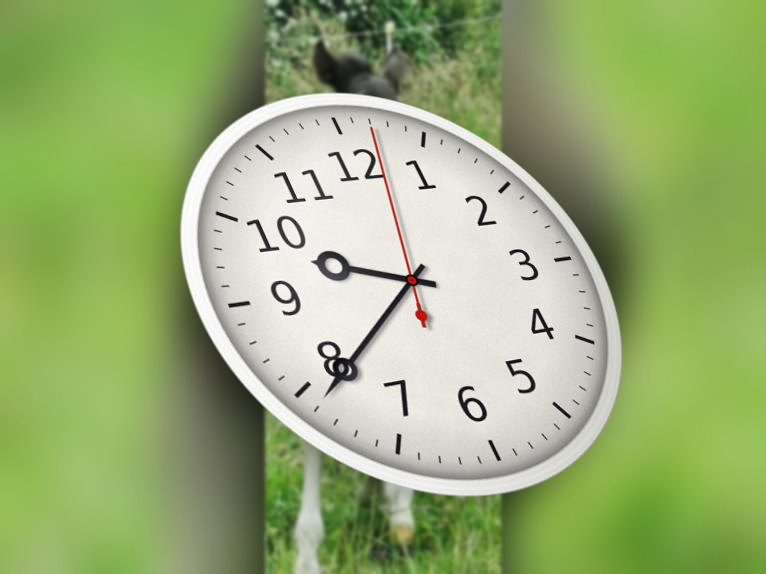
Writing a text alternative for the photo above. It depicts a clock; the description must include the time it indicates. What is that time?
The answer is 9:39:02
